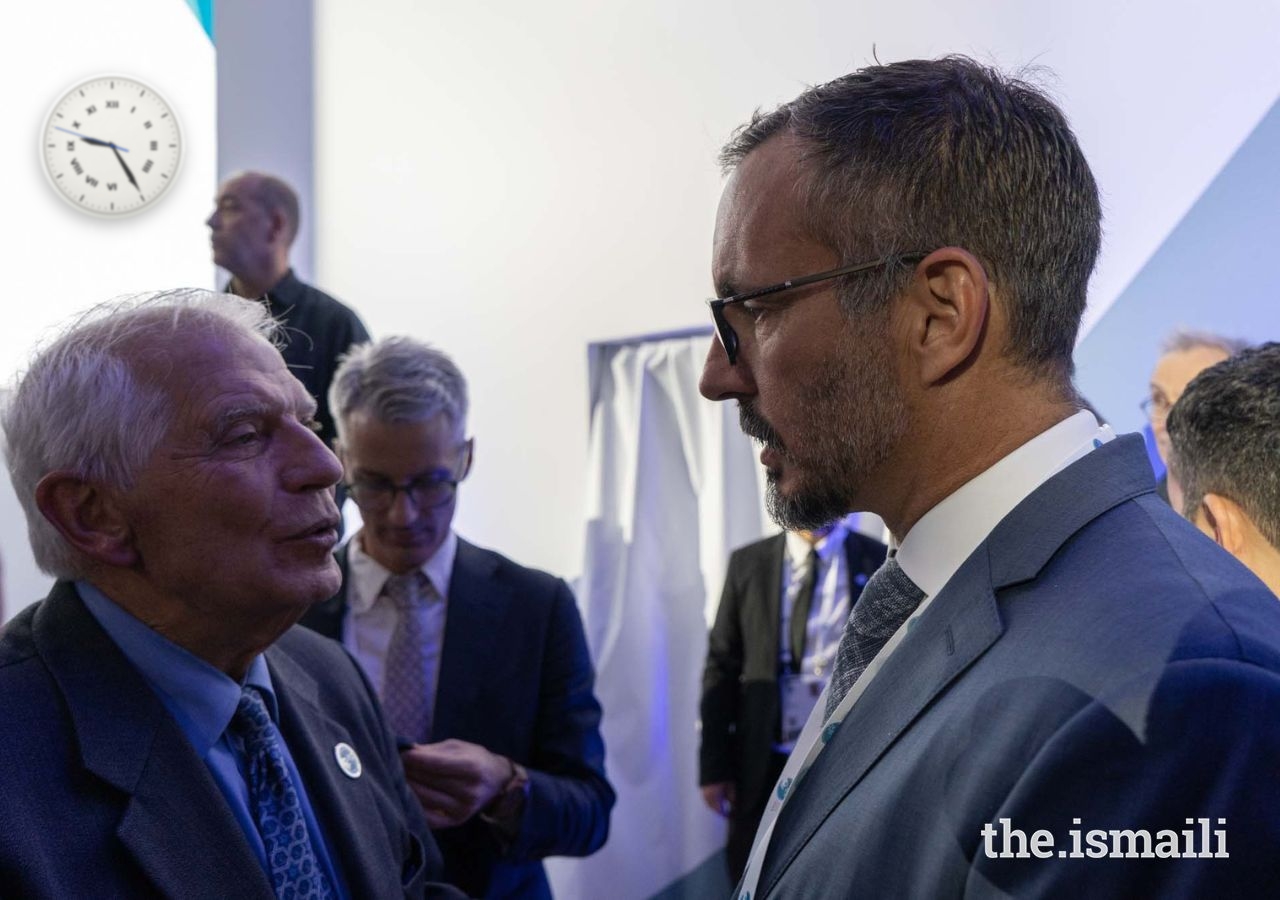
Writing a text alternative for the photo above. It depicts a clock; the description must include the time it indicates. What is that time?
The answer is 9:24:48
